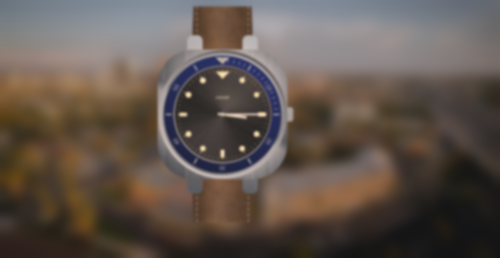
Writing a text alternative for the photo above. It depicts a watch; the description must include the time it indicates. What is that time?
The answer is 3:15
